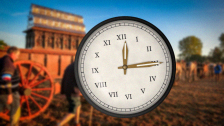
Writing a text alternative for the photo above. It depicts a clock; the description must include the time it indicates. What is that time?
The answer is 12:15
